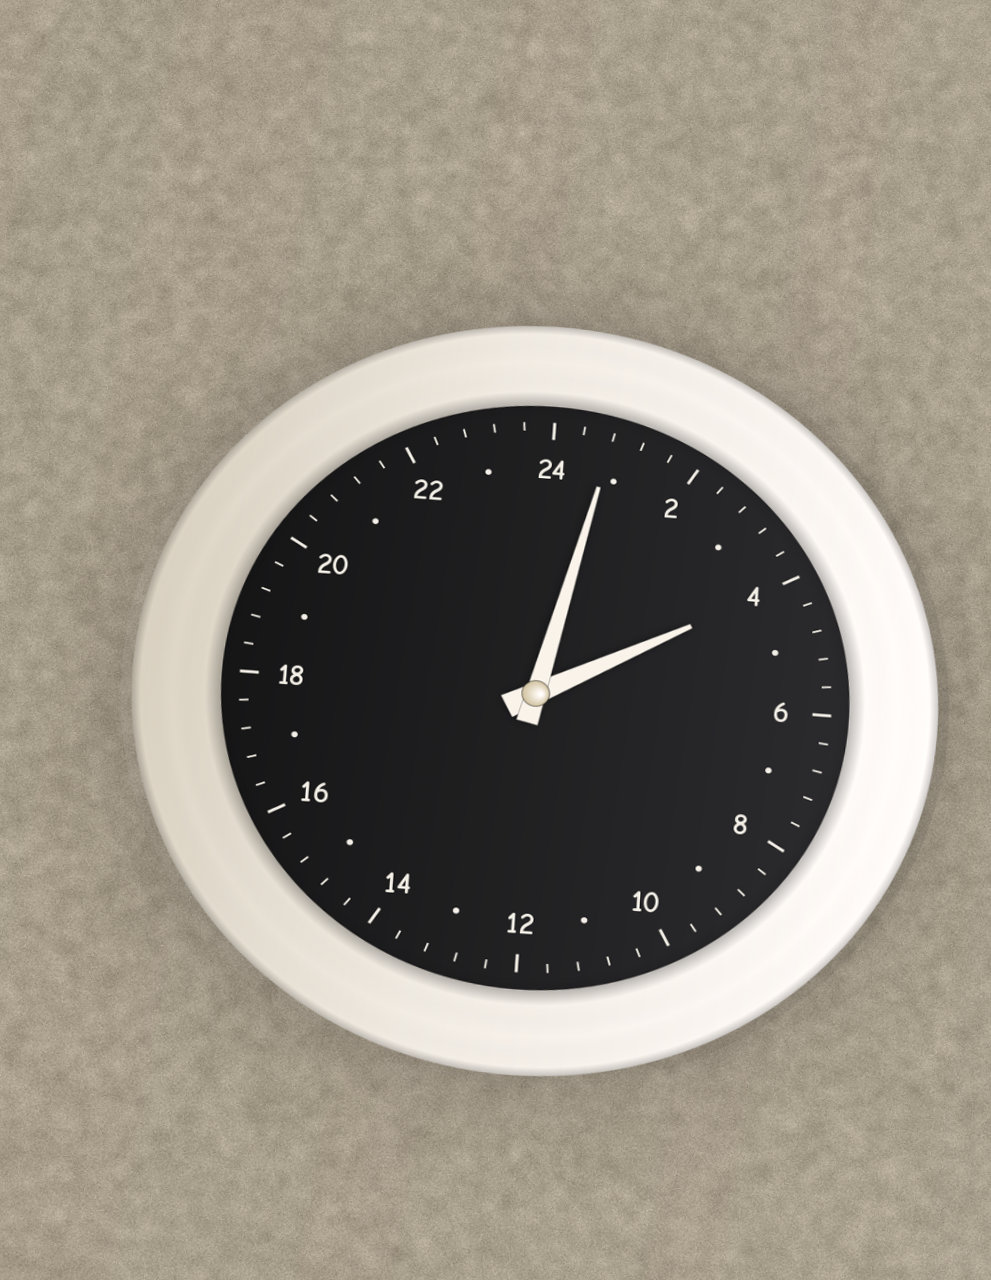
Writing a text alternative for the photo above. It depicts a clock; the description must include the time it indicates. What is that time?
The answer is 4:02
